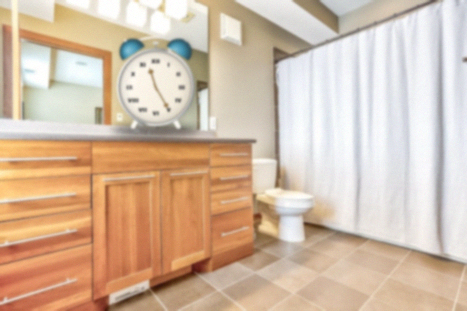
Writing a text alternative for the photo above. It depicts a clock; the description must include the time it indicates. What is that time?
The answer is 11:25
